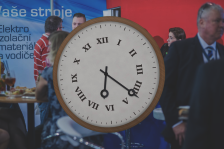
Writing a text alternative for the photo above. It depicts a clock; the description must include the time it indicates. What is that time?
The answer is 6:22
